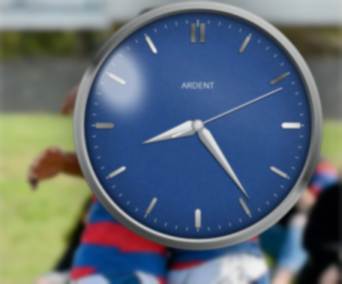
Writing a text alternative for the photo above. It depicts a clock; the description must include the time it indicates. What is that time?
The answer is 8:24:11
